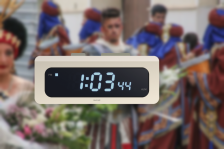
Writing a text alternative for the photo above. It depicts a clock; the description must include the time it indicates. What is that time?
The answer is 1:03:44
